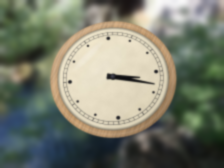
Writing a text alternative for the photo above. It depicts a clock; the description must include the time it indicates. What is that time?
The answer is 3:18
